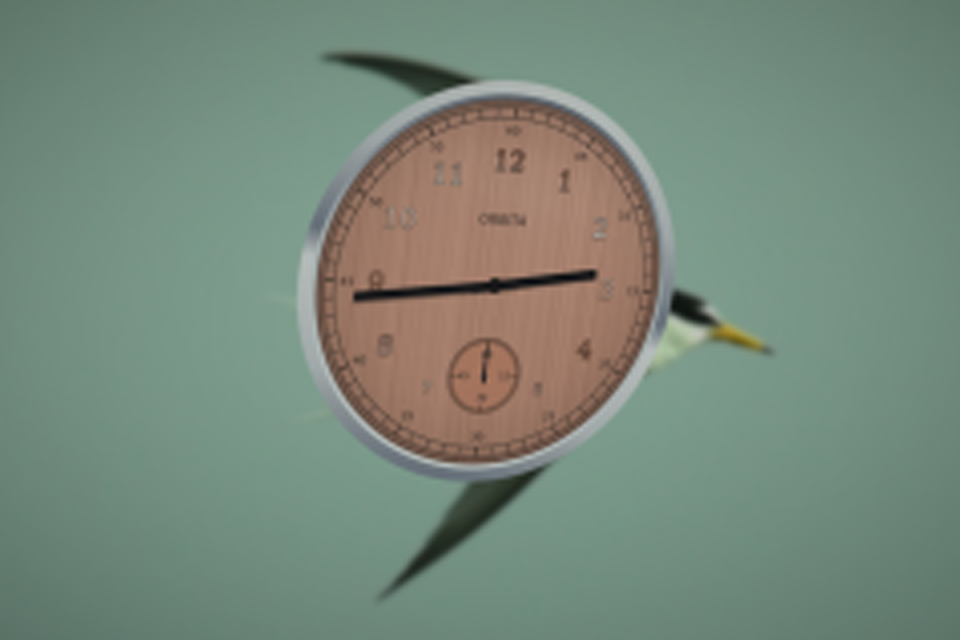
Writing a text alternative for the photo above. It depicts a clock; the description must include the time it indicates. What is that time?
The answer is 2:44
